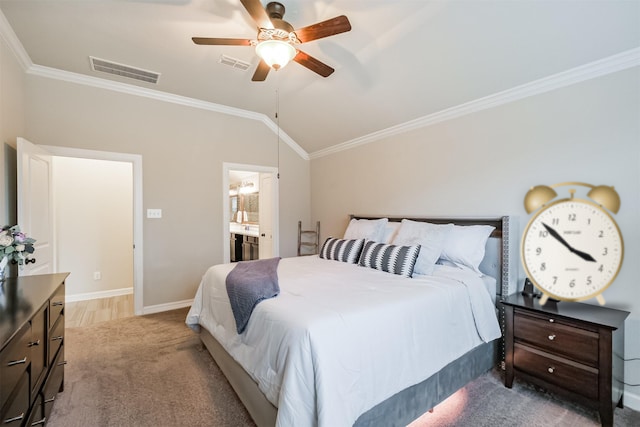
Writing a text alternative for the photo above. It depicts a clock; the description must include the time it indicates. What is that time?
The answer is 3:52
